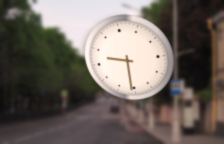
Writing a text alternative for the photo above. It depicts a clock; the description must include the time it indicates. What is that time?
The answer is 9:31
